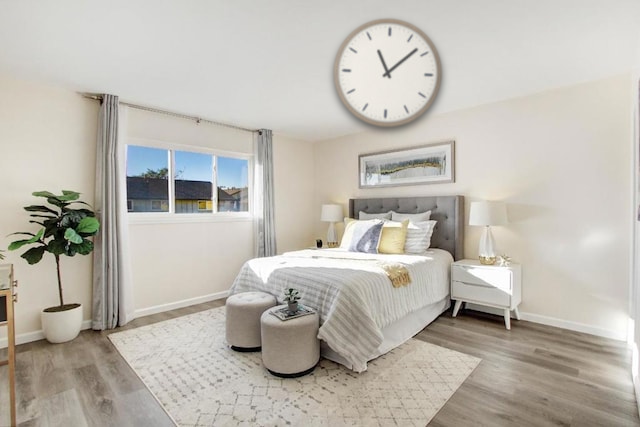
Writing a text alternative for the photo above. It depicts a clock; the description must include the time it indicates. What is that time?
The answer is 11:08
